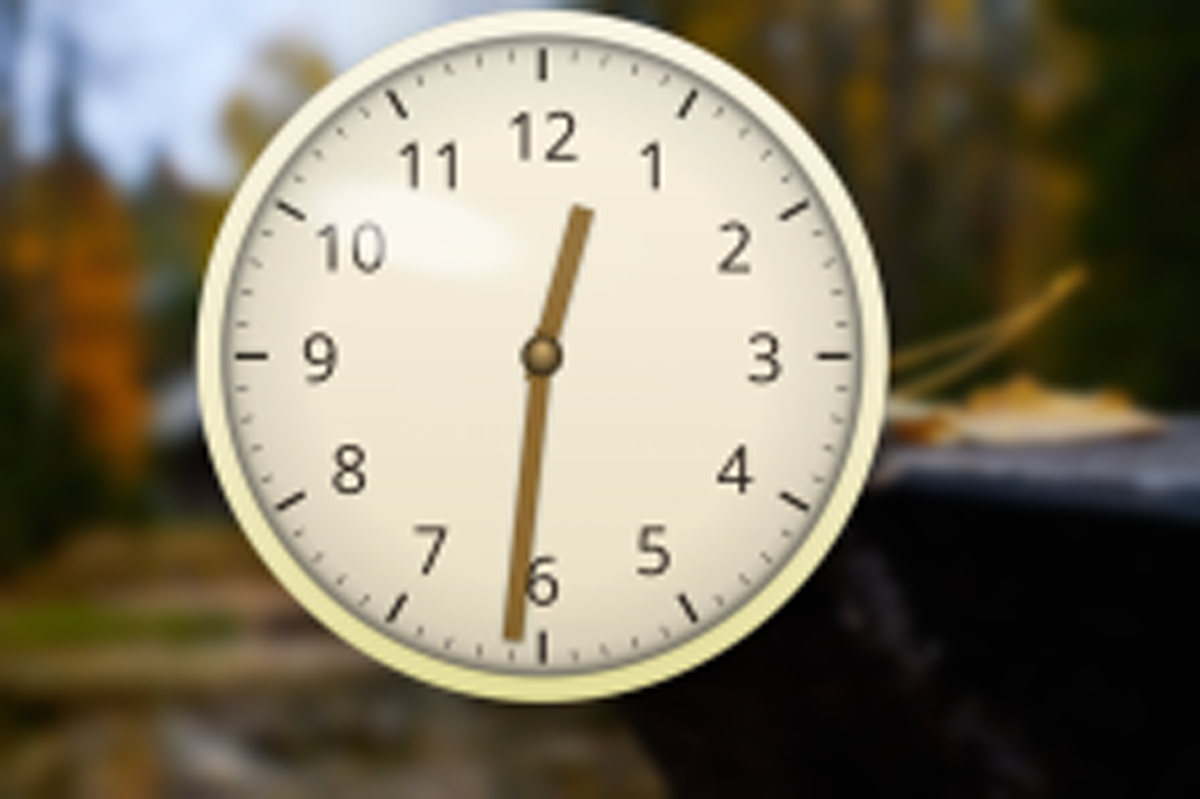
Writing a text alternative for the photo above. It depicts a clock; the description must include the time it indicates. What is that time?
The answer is 12:31
